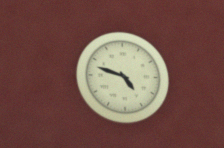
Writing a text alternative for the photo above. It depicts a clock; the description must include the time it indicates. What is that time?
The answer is 4:48
